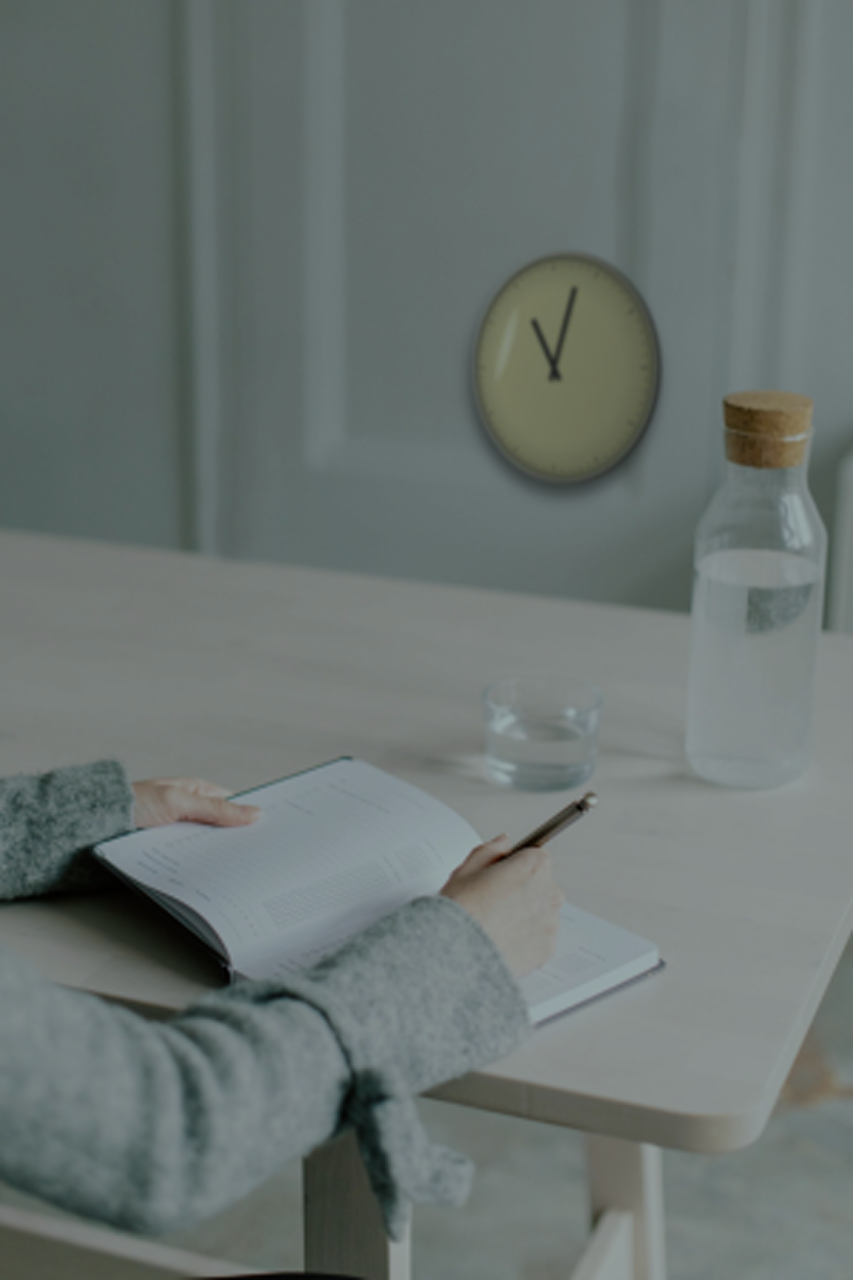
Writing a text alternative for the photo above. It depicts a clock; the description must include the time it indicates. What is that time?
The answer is 11:03
